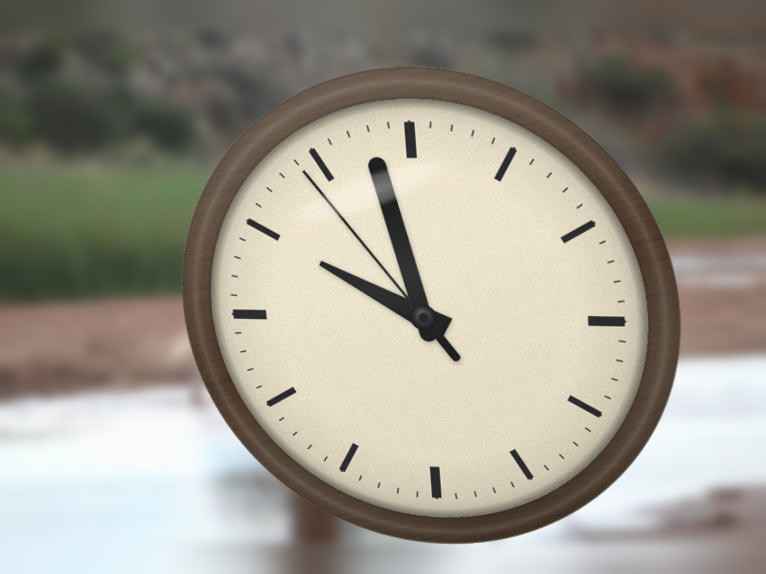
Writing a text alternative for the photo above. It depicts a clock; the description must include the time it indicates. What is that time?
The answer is 9:57:54
